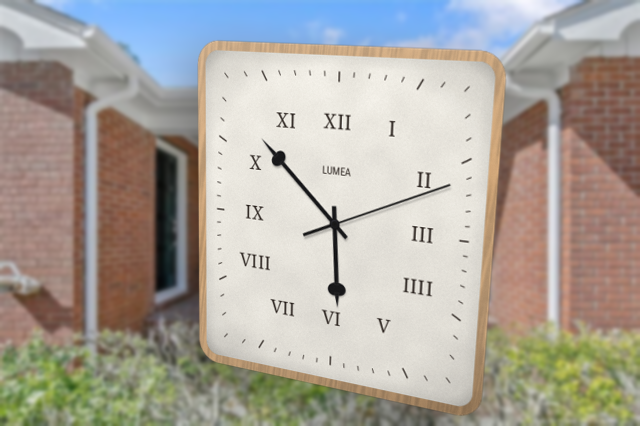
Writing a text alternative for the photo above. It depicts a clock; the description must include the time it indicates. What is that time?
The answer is 5:52:11
